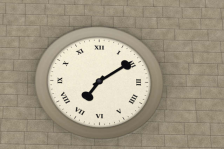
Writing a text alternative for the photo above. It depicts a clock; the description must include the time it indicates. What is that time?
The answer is 7:09
